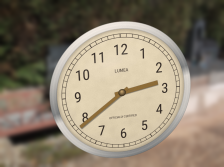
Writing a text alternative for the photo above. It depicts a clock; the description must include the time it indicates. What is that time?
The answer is 2:39
